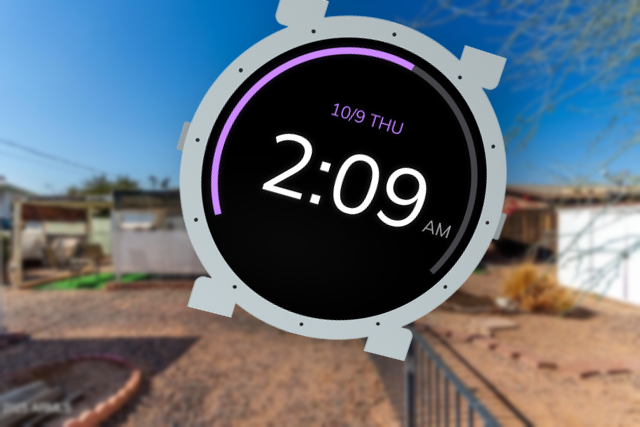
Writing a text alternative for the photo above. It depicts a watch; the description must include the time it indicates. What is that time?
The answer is 2:09
